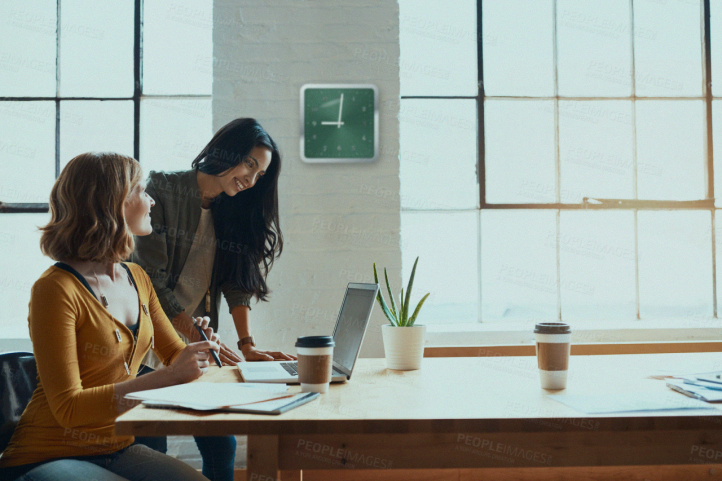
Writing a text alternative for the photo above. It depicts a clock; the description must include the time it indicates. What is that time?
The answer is 9:01
